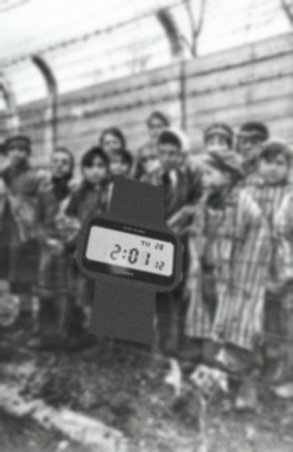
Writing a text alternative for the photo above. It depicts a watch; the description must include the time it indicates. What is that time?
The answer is 2:01
